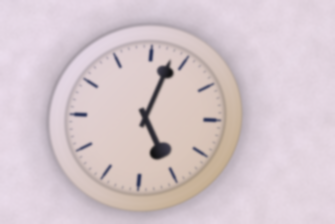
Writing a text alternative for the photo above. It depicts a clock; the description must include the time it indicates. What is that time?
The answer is 5:03
